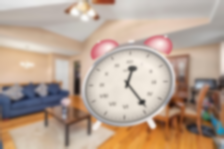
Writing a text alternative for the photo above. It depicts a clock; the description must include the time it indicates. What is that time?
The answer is 12:24
